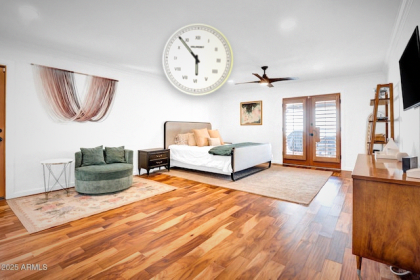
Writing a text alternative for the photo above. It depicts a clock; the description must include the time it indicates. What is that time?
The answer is 5:53
